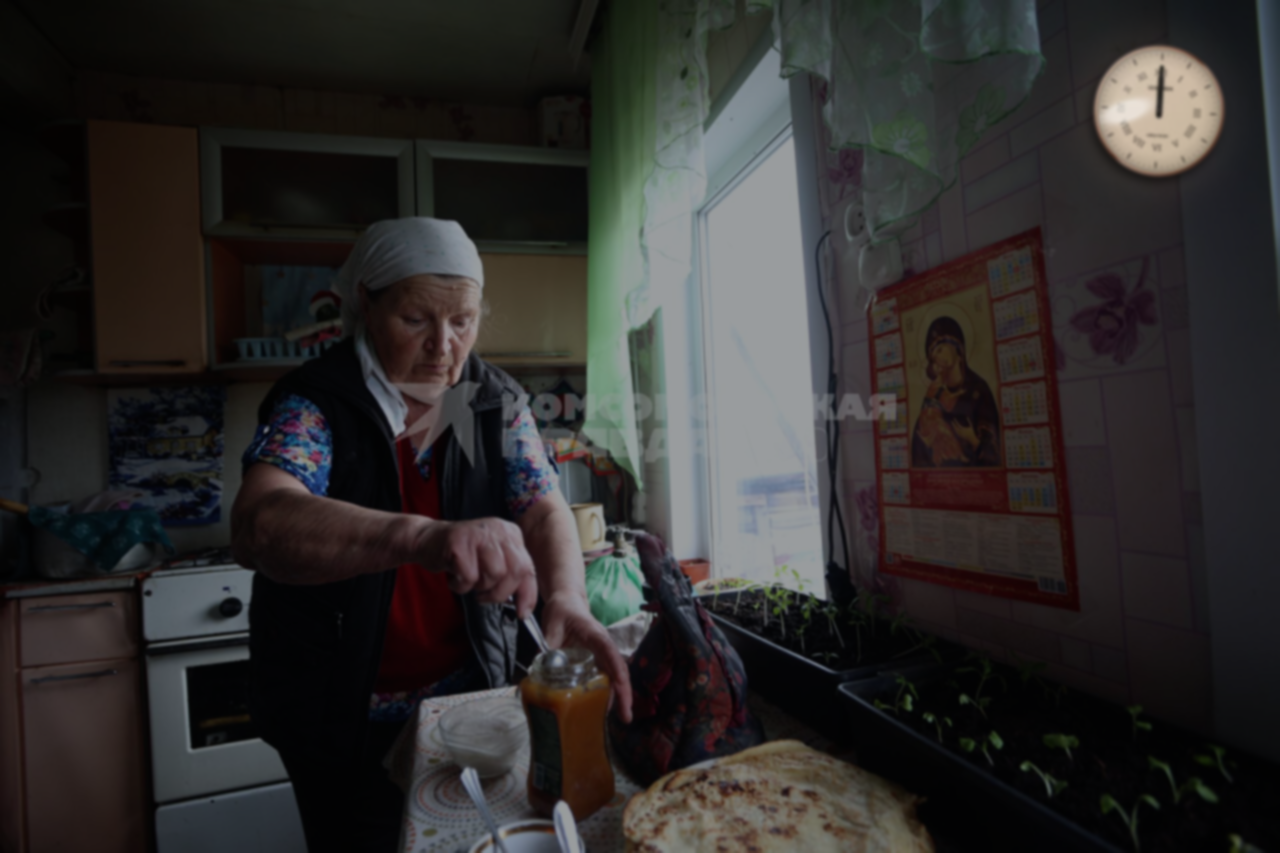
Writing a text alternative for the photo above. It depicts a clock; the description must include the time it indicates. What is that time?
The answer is 12:00
